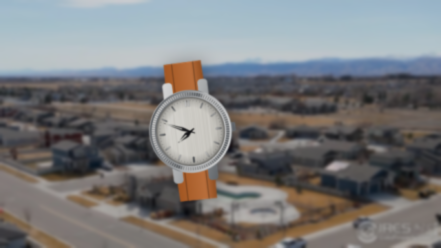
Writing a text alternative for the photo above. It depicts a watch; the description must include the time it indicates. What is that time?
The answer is 7:49
